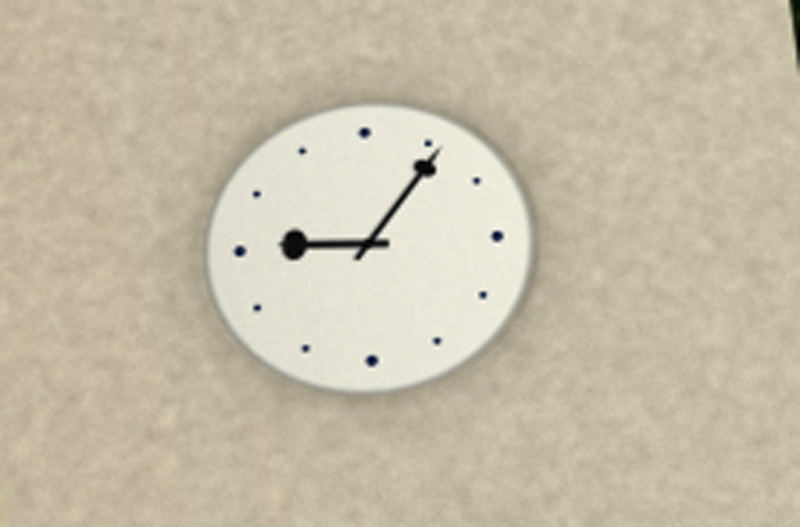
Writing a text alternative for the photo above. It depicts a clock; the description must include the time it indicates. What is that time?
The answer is 9:06
